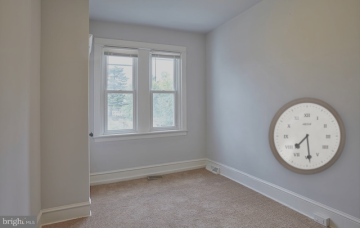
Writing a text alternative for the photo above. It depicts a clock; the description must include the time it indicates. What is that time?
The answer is 7:29
